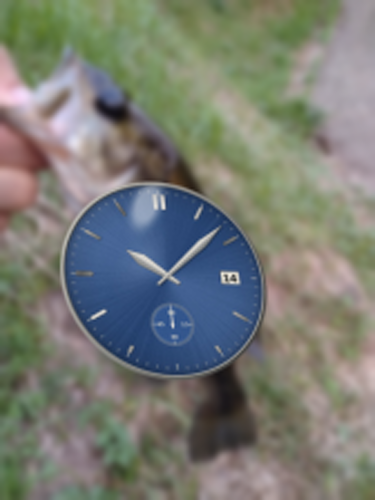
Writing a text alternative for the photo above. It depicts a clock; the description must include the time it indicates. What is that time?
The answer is 10:08
